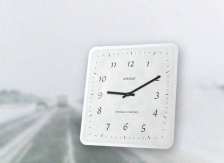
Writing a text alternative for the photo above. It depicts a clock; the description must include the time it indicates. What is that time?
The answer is 9:10
